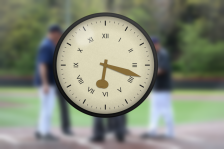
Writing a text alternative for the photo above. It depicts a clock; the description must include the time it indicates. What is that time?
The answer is 6:18
